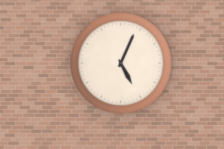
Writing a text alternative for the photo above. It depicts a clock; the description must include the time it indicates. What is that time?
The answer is 5:04
